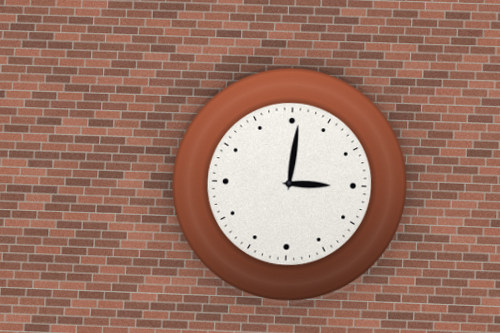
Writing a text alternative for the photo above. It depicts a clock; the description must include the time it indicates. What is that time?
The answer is 3:01
